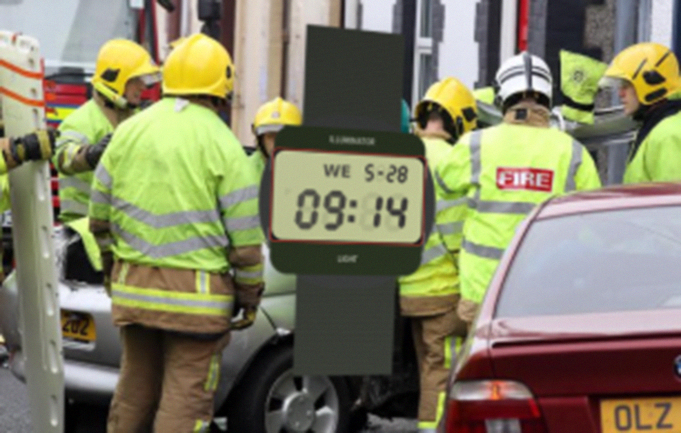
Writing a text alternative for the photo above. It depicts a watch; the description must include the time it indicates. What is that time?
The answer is 9:14
